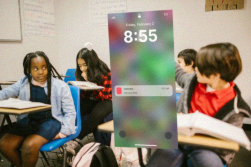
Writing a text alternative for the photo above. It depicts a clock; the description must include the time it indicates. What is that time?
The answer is 8:55
